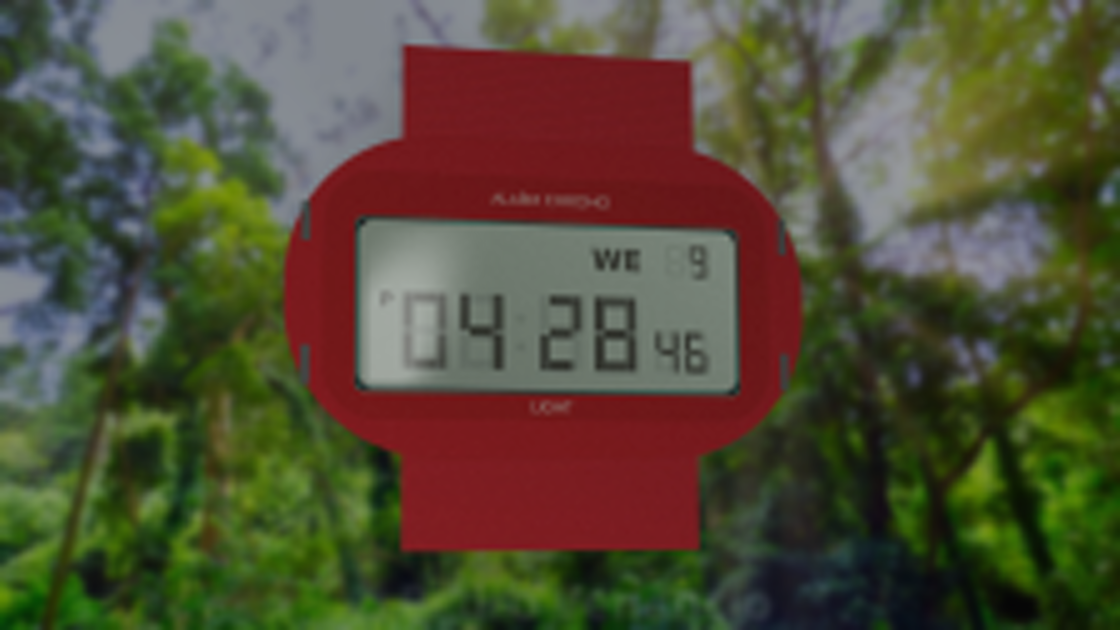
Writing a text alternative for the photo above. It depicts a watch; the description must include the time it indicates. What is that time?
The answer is 4:28:46
